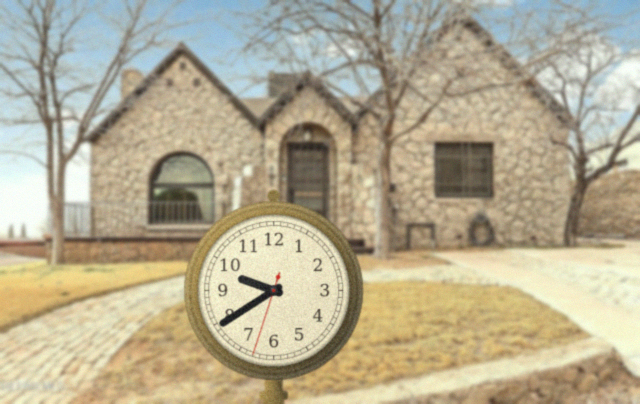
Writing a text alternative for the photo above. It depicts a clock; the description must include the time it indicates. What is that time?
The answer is 9:39:33
